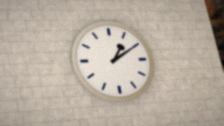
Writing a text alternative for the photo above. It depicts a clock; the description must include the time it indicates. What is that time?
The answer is 1:10
